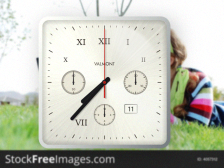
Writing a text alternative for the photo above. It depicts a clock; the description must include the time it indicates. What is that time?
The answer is 7:37
